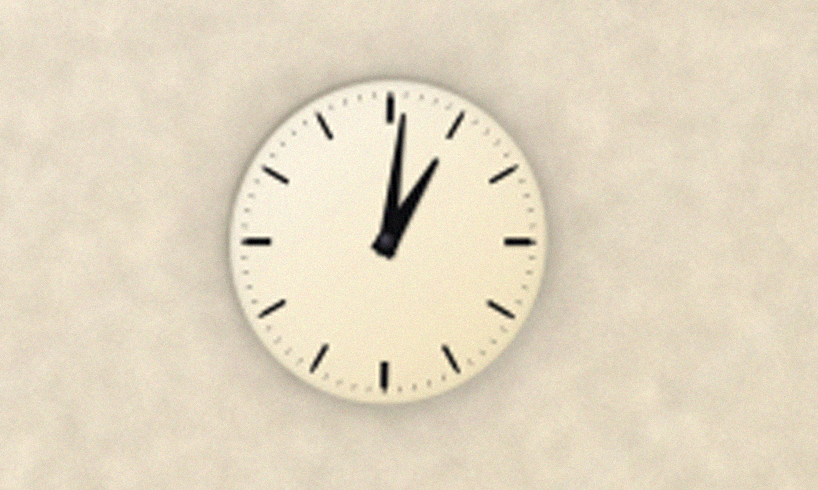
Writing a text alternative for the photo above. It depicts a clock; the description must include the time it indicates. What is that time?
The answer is 1:01
